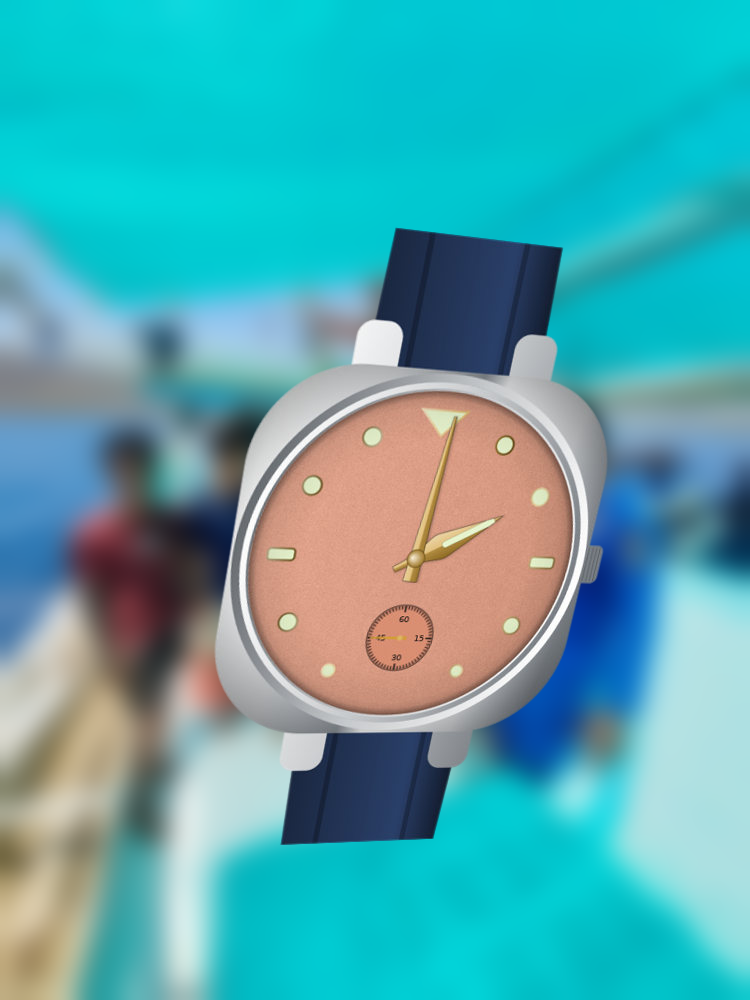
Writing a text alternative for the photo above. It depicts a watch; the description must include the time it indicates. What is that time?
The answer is 2:00:45
